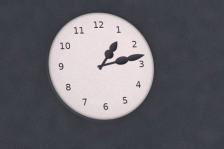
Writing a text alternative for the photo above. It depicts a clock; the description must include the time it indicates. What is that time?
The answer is 1:13
